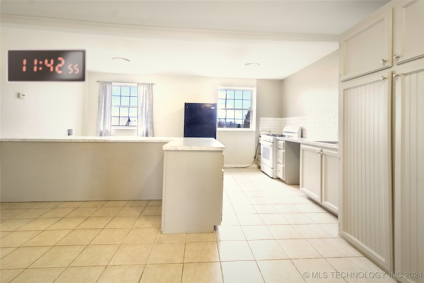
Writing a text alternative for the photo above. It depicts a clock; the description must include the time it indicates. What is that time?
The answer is 11:42:55
